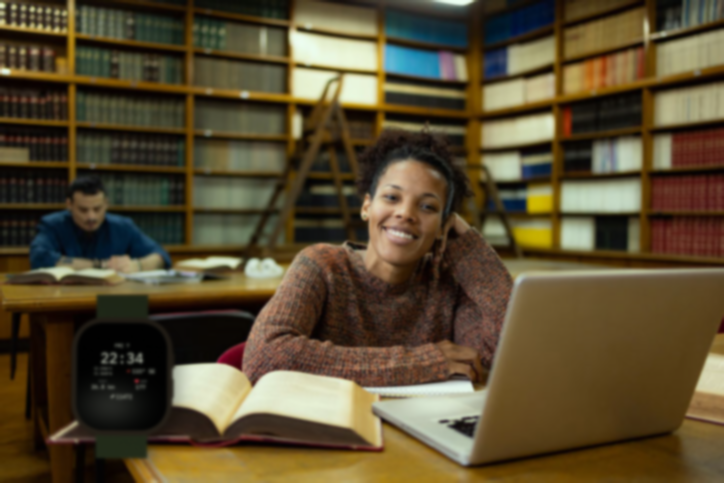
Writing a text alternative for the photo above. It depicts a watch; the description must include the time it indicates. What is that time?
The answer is 22:34
